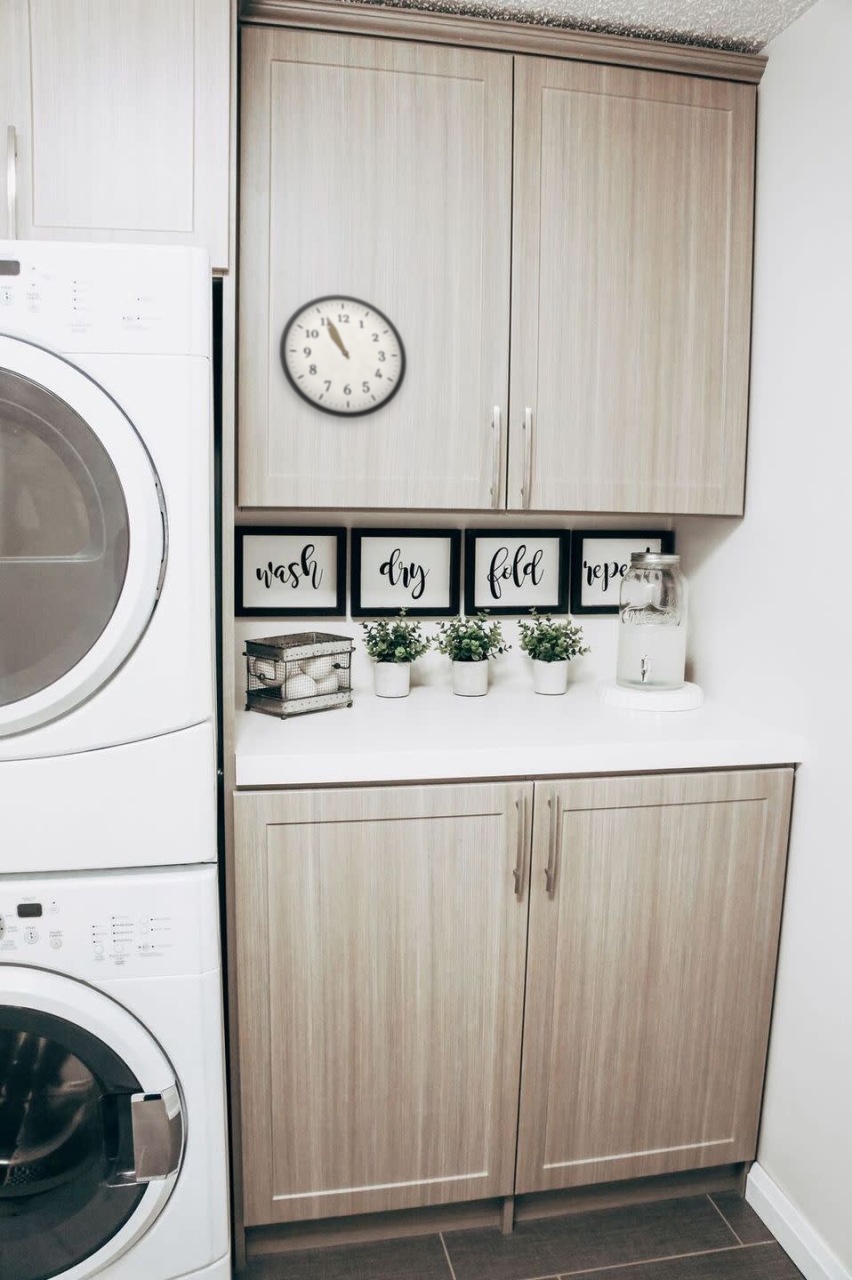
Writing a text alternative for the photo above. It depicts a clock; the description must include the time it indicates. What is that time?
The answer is 10:56
